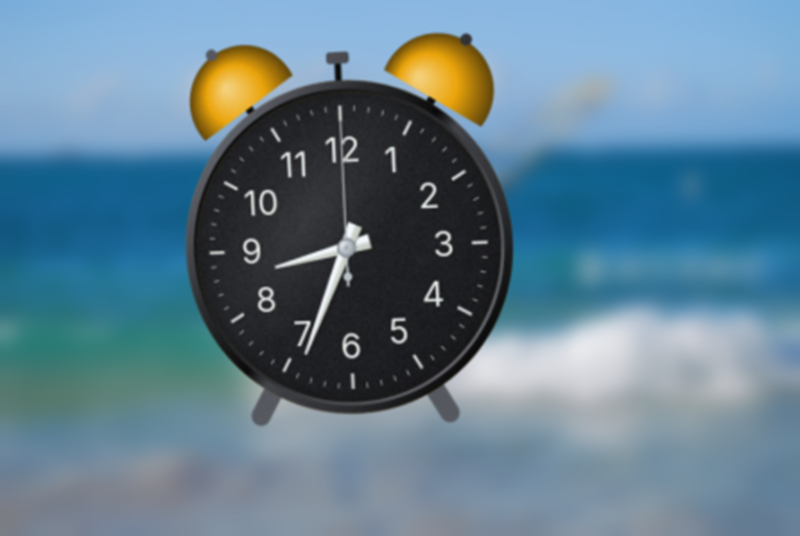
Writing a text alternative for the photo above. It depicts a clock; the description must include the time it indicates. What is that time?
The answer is 8:34:00
